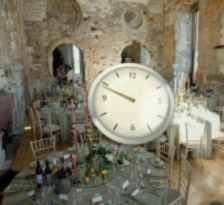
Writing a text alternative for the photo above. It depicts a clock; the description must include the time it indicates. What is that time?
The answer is 9:49
